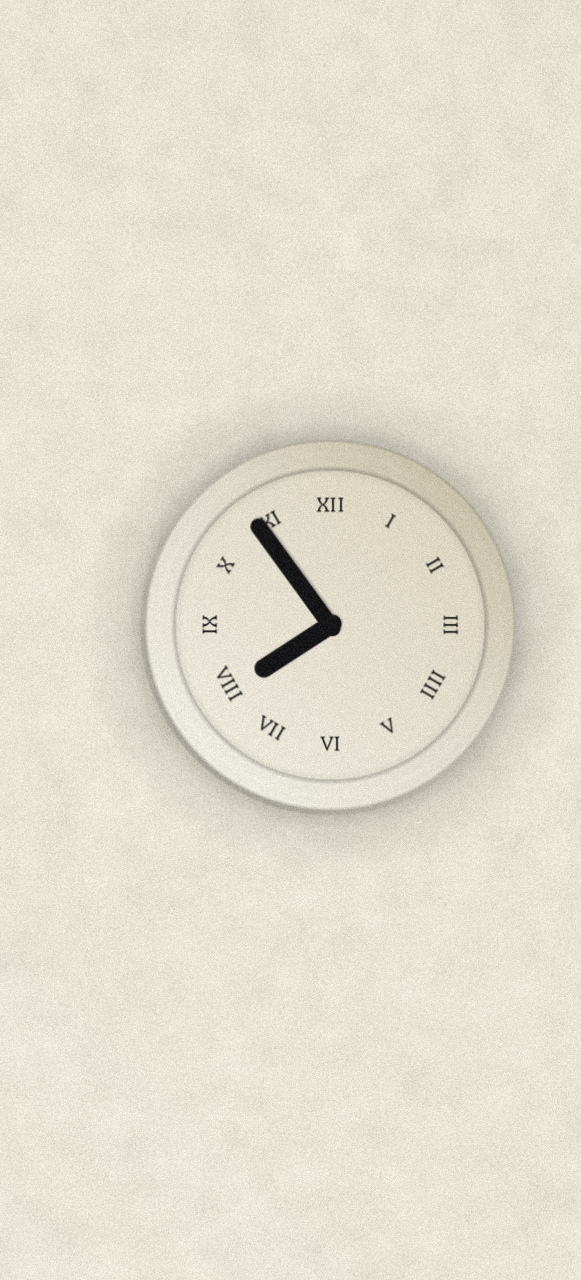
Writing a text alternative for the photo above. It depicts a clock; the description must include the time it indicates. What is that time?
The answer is 7:54
